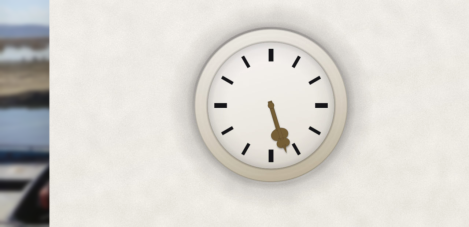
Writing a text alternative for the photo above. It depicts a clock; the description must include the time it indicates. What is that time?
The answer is 5:27
